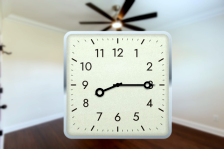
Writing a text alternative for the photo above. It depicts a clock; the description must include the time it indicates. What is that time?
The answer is 8:15
